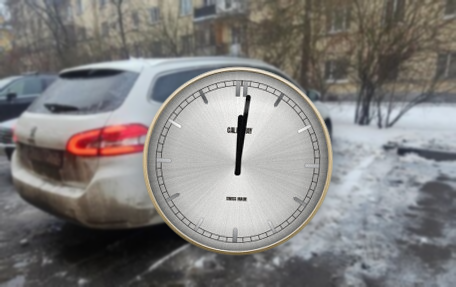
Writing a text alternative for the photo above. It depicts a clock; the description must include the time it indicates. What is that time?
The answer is 12:01
